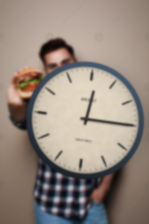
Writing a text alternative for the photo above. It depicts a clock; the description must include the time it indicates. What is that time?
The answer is 12:15
